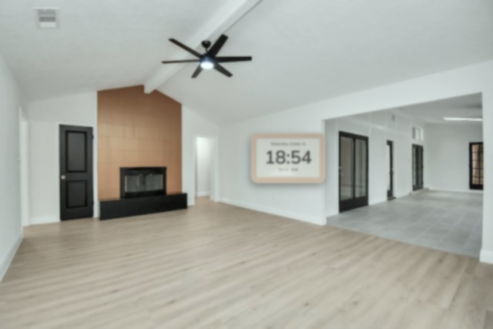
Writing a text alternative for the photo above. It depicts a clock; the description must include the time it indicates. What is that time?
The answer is 18:54
